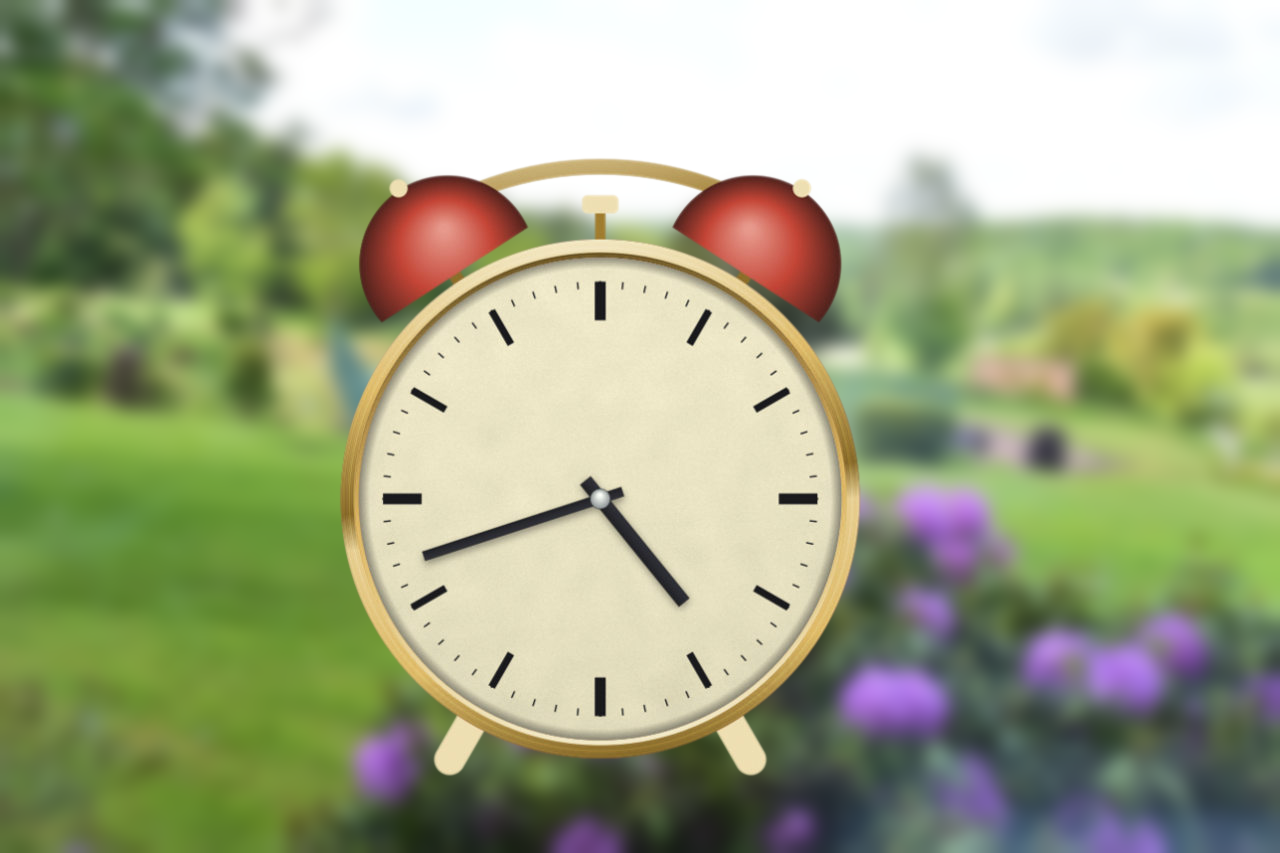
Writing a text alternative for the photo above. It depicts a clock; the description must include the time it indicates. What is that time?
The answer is 4:42
